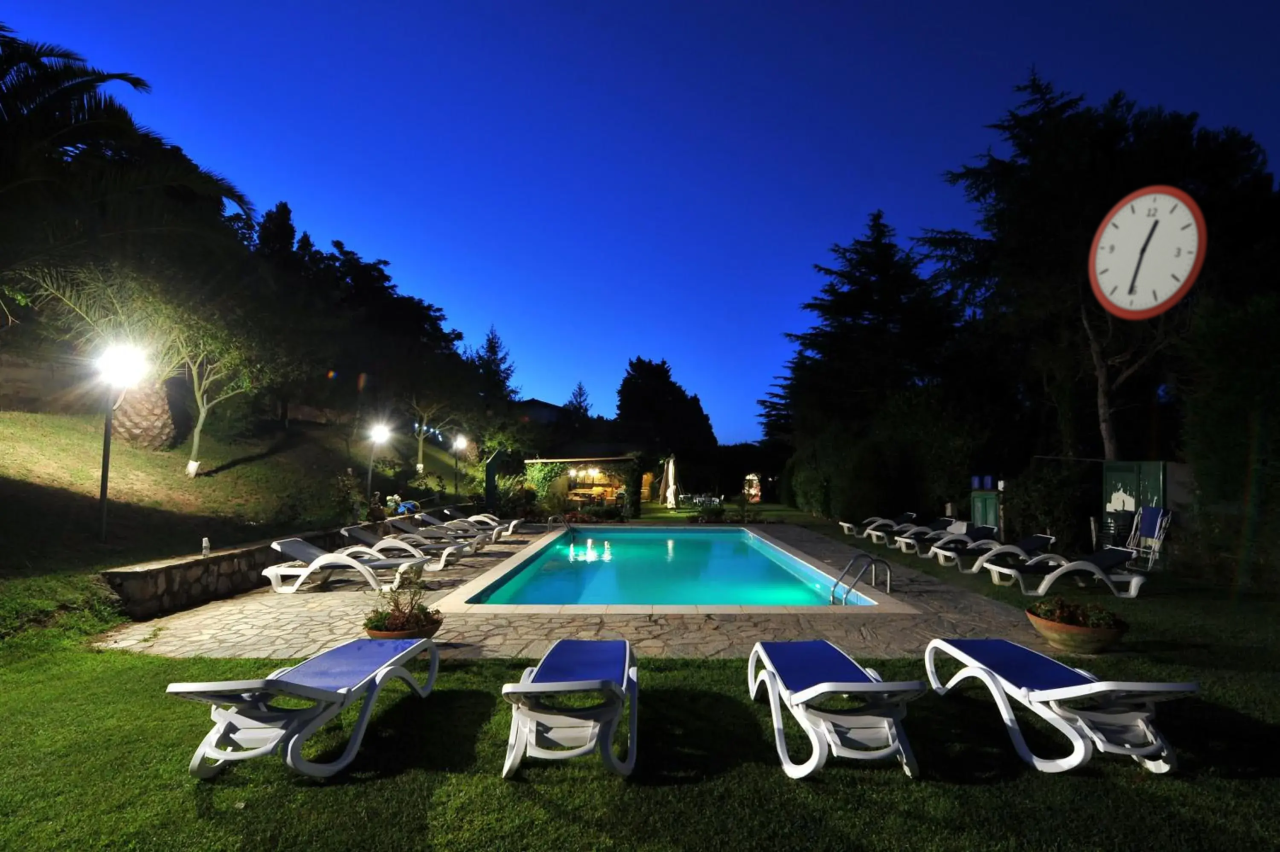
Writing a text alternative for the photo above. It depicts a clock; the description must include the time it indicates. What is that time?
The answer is 12:31
